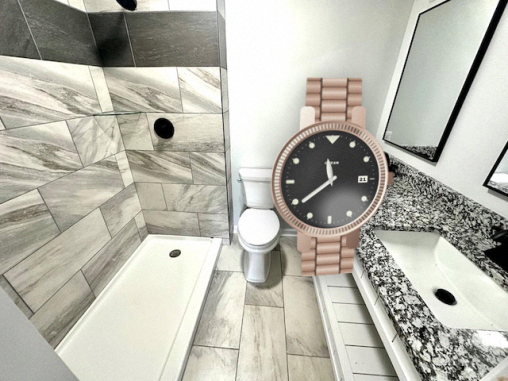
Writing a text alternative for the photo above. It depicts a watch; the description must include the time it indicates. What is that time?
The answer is 11:39
